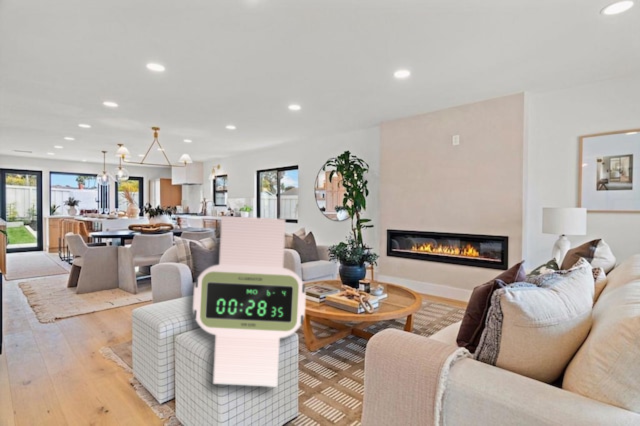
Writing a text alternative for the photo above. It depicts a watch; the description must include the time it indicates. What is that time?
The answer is 0:28:35
